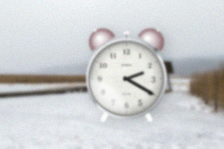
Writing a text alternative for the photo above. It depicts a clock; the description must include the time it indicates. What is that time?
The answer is 2:20
